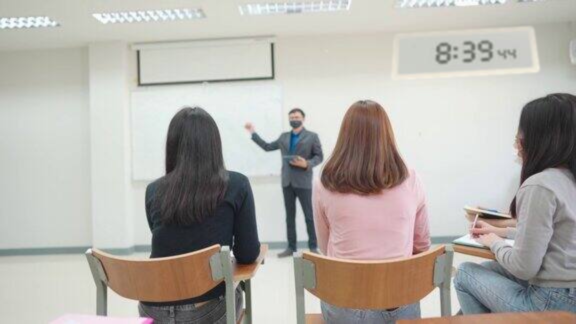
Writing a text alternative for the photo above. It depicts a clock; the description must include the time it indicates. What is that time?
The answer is 8:39:44
